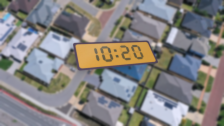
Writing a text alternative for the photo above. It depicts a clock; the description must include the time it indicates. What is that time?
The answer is 10:20
